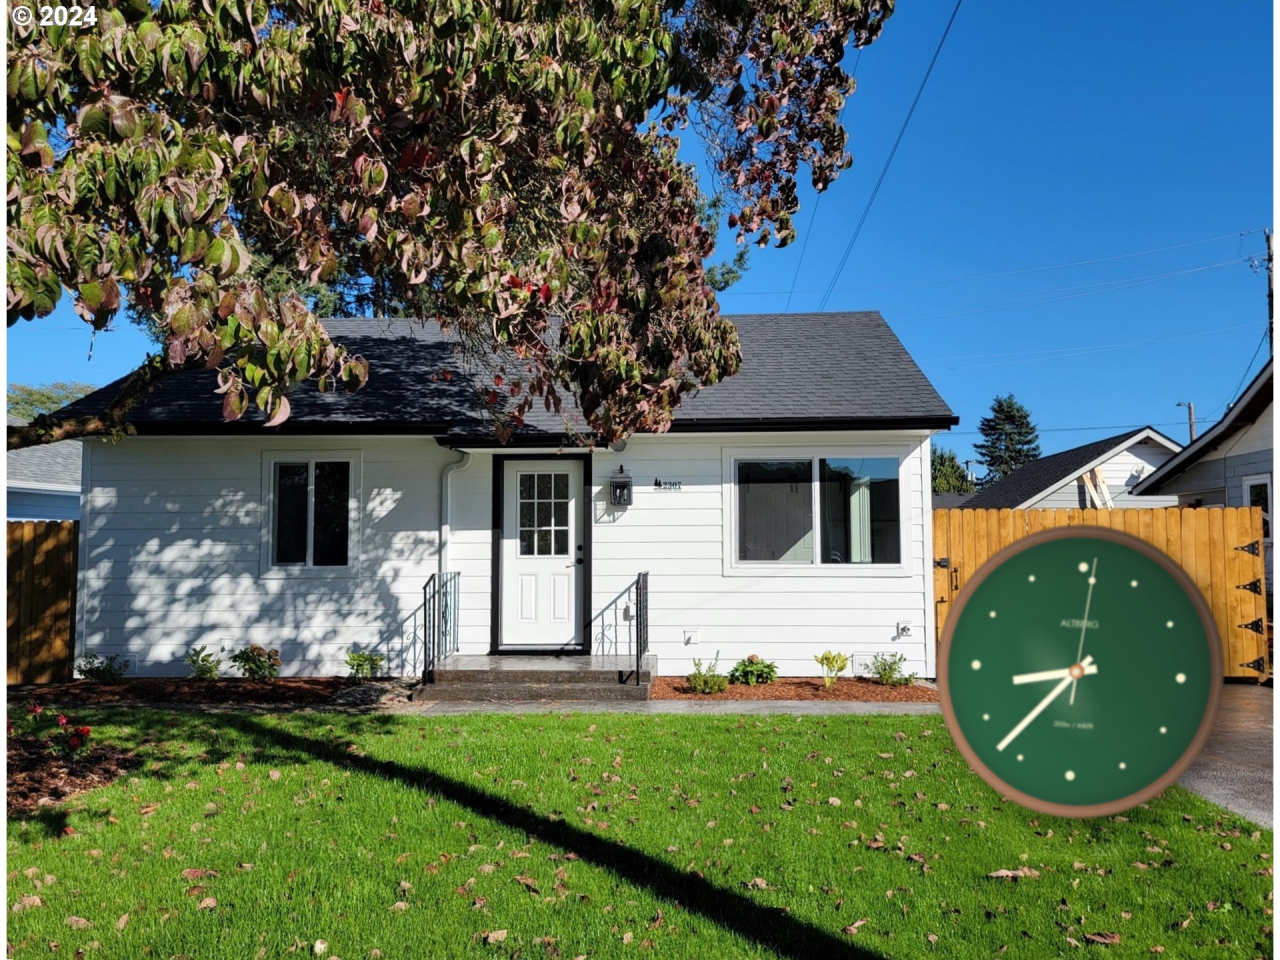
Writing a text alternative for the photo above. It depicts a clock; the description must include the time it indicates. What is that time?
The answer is 8:37:01
